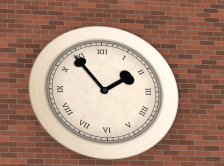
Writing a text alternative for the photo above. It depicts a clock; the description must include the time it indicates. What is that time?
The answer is 1:54
